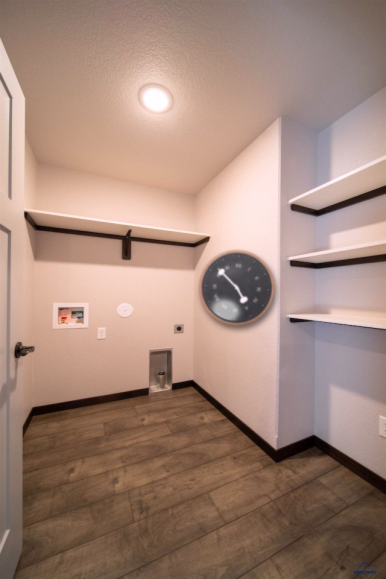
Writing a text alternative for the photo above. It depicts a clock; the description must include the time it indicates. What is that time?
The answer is 4:52
